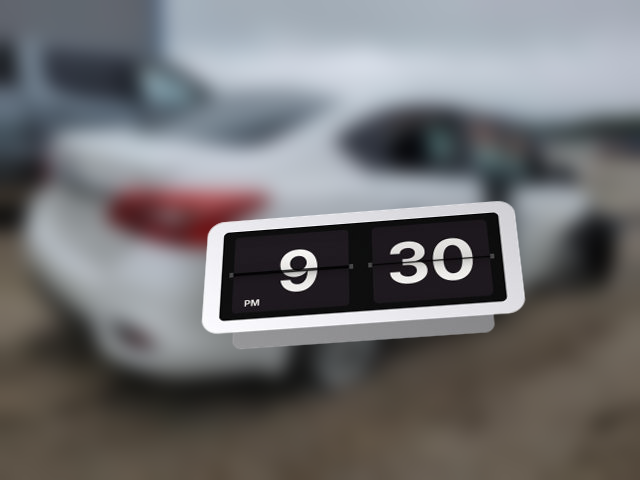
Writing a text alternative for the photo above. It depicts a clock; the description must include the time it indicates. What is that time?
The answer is 9:30
